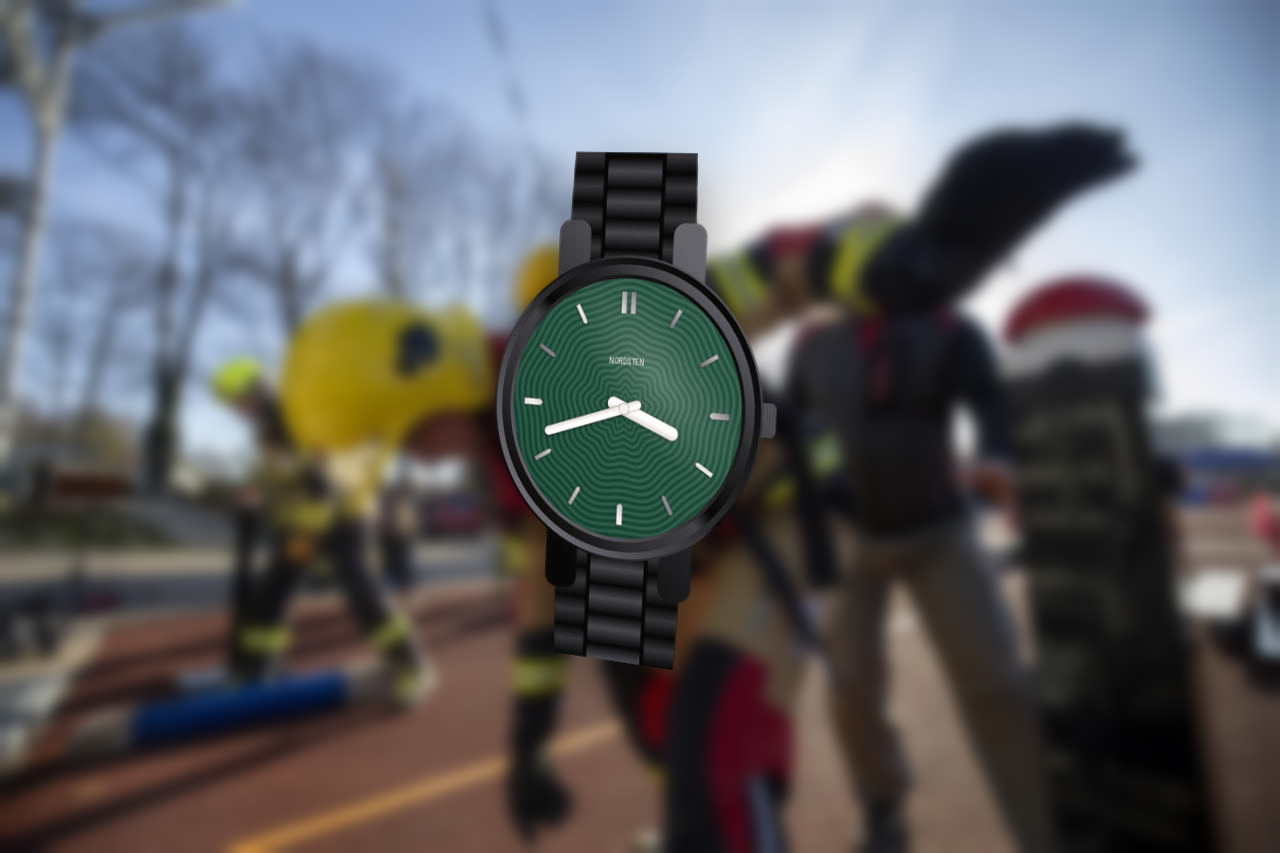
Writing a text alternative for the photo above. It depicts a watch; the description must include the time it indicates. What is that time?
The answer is 3:42
